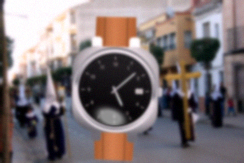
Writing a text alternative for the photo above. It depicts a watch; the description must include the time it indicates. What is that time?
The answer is 5:08
